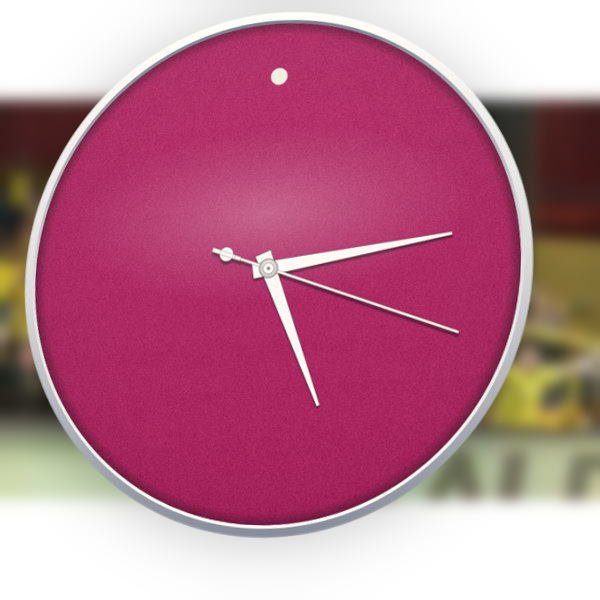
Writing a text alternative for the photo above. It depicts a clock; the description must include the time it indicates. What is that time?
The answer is 5:13:18
